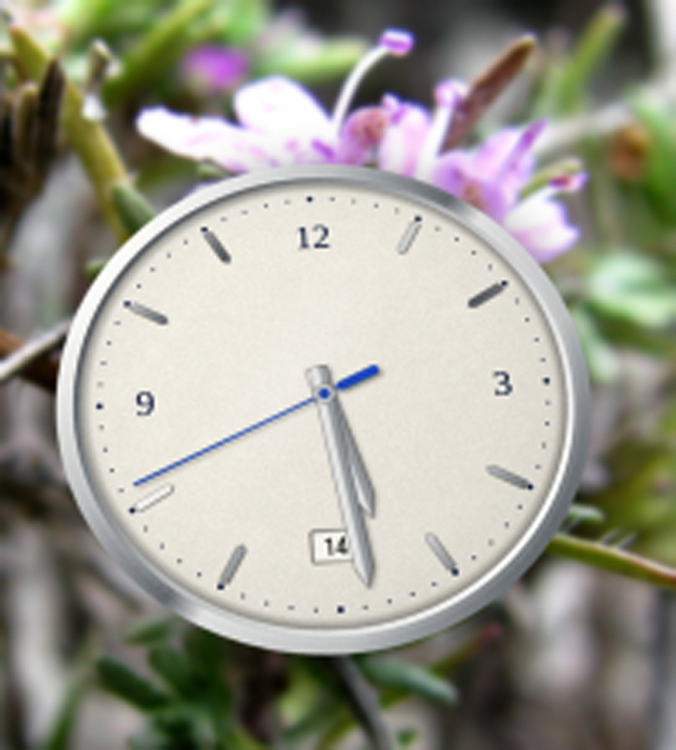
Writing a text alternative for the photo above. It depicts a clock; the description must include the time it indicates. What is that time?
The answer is 5:28:41
